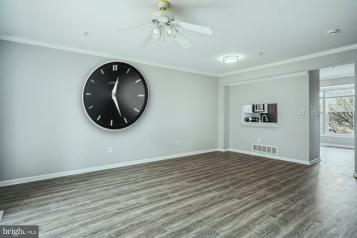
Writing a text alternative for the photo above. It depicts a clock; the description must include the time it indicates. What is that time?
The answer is 12:26
